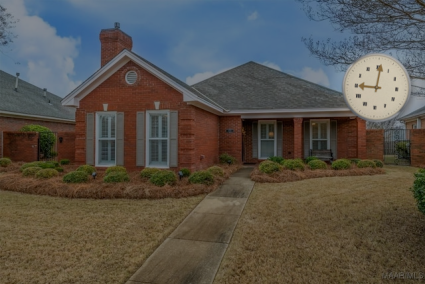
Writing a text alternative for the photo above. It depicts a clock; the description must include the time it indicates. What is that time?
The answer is 9:01
